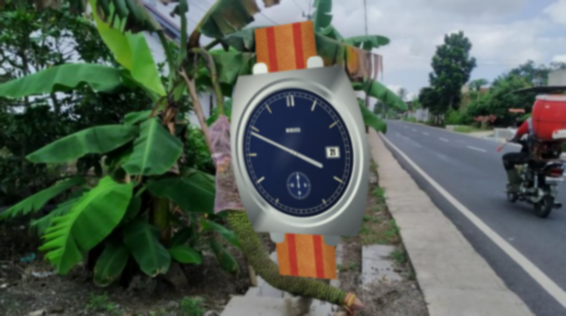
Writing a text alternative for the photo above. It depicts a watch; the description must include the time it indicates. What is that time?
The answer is 3:49
